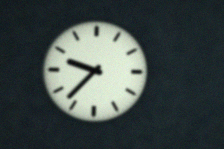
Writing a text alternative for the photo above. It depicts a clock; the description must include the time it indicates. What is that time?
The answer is 9:37
